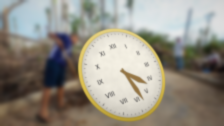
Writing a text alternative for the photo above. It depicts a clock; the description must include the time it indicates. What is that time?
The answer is 4:28
